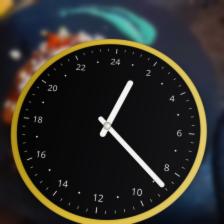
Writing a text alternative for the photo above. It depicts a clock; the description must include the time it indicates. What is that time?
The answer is 1:22
